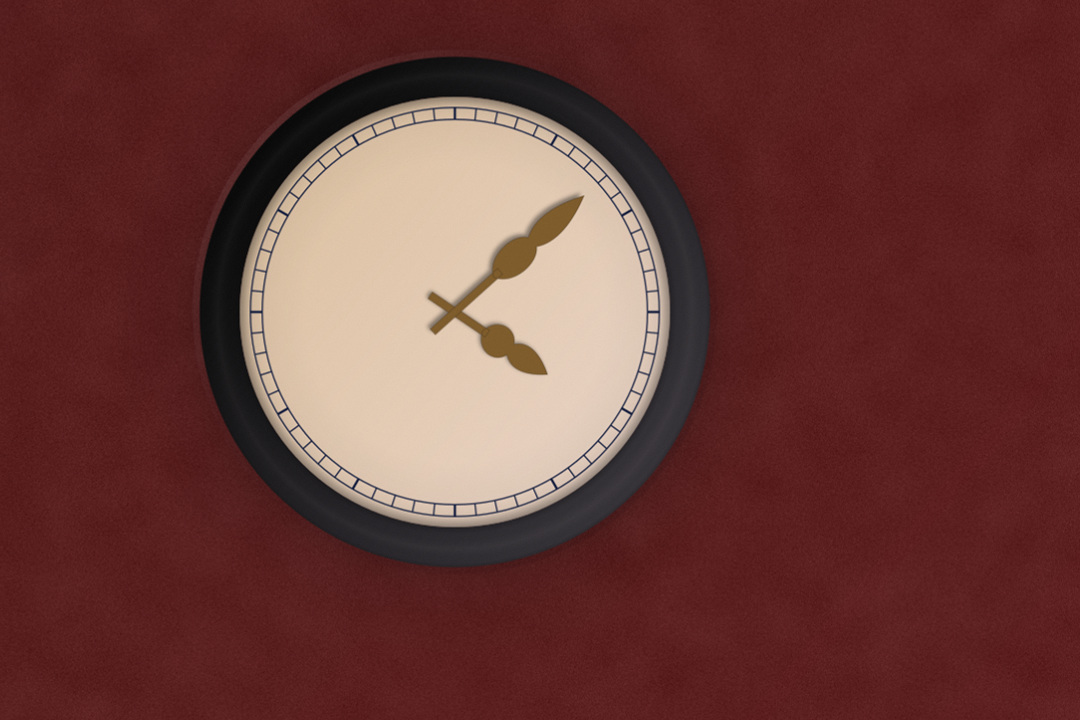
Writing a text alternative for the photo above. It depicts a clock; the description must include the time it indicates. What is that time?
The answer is 4:08
